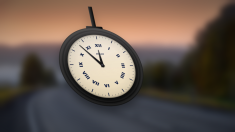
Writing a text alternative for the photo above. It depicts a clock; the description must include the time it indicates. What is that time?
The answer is 11:53
